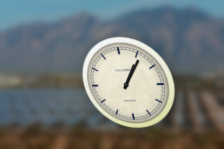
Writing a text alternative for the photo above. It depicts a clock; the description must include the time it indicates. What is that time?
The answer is 1:06
